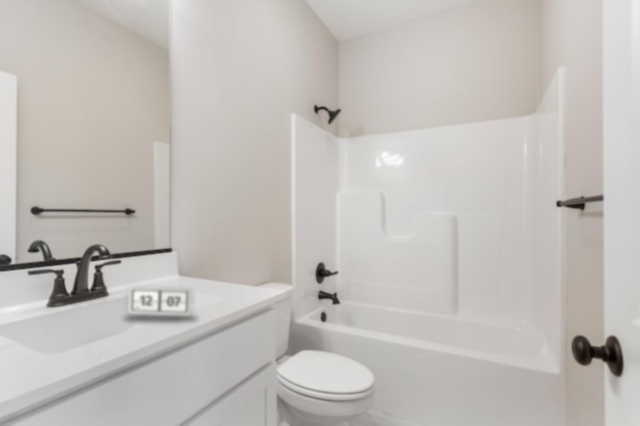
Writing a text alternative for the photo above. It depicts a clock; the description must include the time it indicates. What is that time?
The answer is 12:07
